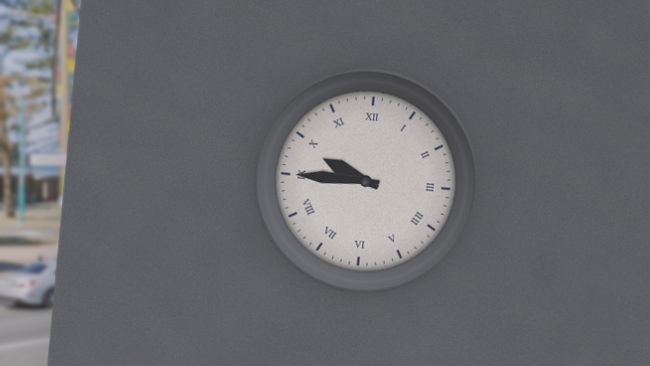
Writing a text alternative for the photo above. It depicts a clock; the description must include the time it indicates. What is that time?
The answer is 9:45
